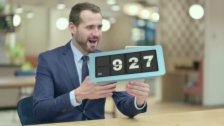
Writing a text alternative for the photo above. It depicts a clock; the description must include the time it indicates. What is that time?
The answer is 9:27
